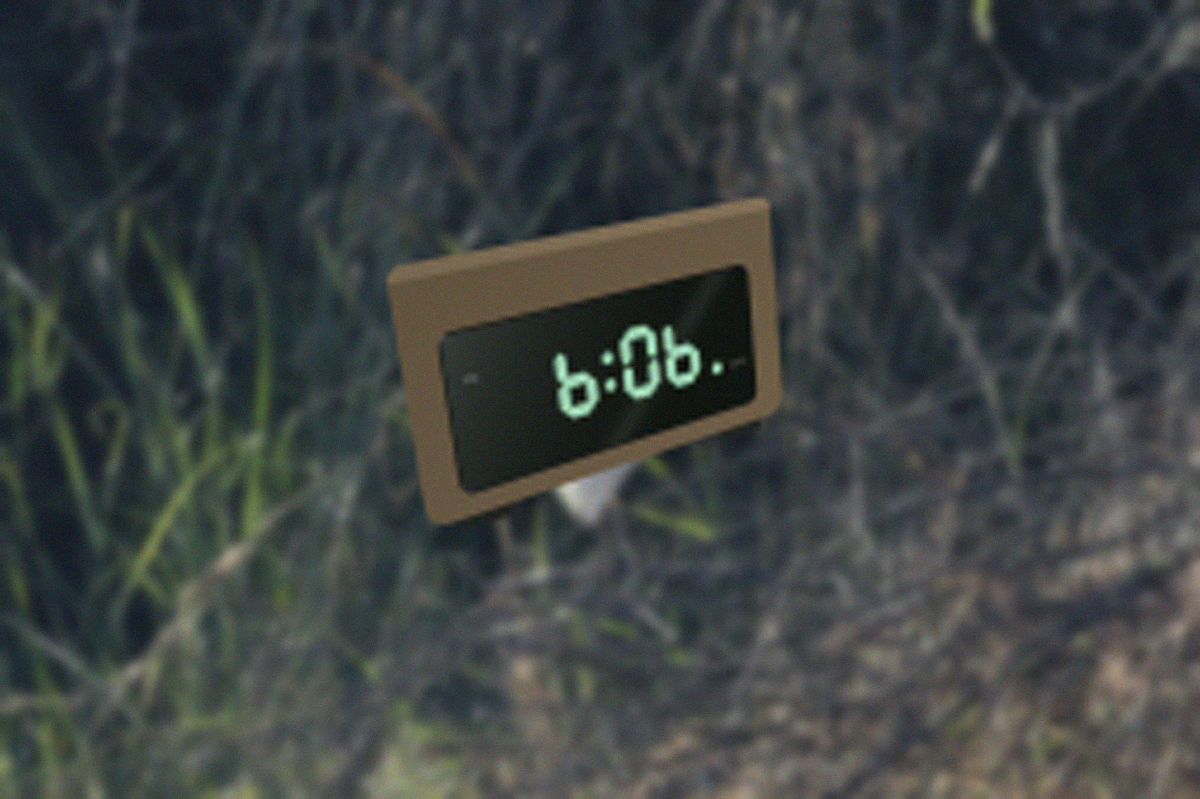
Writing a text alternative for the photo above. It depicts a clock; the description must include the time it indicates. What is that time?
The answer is 6:06
